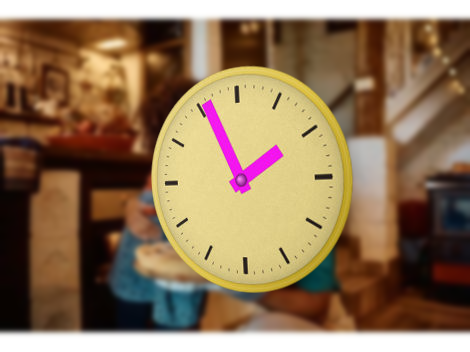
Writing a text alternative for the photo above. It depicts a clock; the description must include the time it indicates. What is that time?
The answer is 1:56
